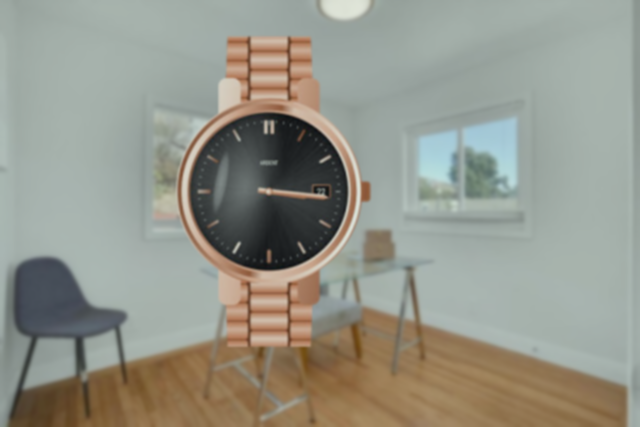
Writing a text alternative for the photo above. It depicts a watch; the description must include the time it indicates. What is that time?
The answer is 3:16
